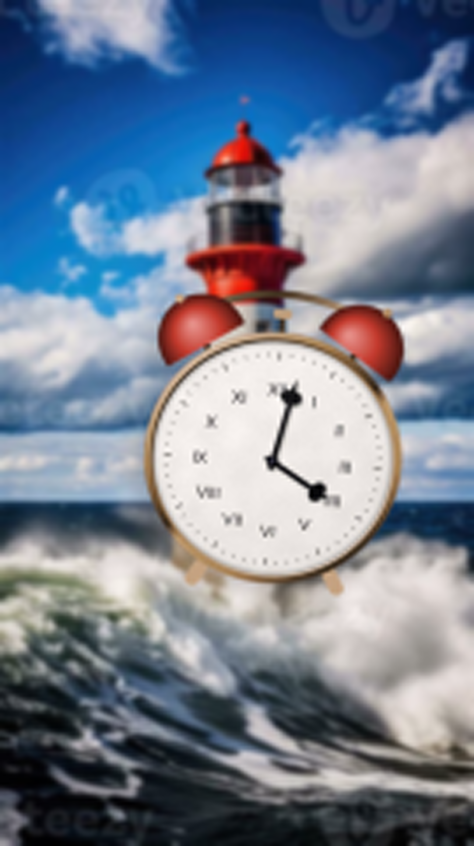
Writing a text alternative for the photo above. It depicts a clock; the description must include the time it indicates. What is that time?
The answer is 4:02
